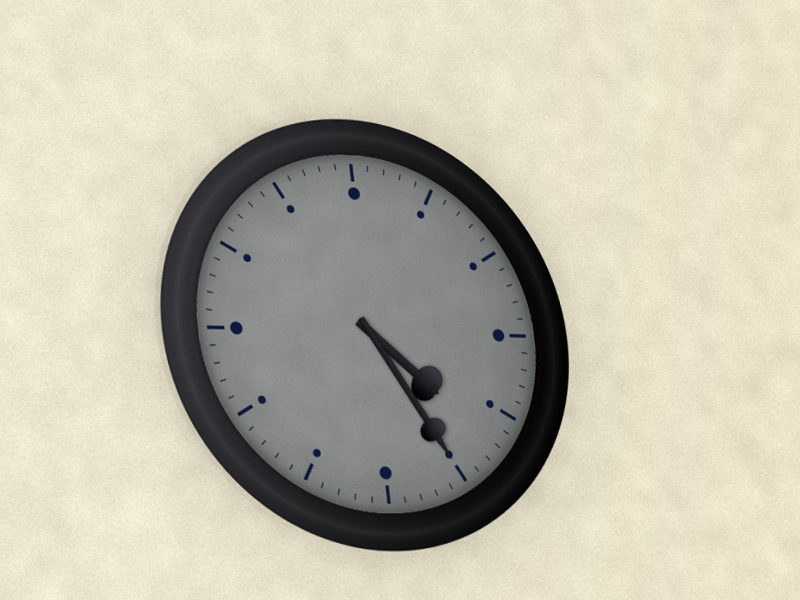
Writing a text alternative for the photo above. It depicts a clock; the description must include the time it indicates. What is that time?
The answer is 4:25
